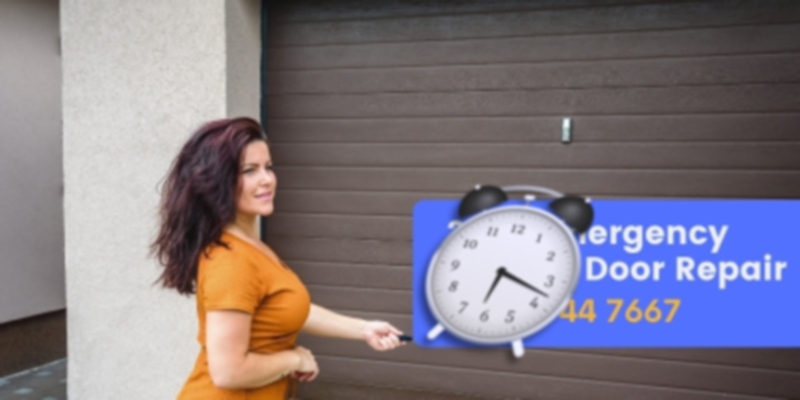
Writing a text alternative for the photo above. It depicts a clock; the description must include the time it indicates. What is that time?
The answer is 6:18
